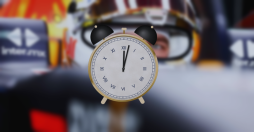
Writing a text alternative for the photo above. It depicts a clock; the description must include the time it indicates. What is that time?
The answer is 12:02
